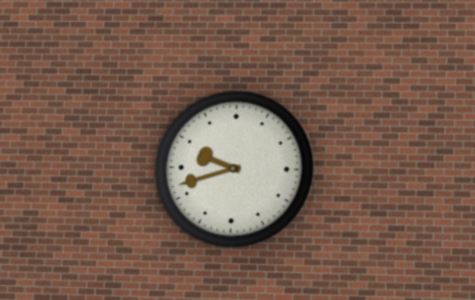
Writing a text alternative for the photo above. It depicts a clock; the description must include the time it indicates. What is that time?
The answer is 9:42
